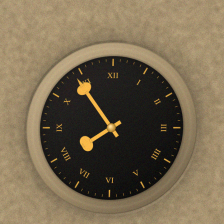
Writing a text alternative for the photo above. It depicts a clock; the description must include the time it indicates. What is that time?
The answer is 7:54
